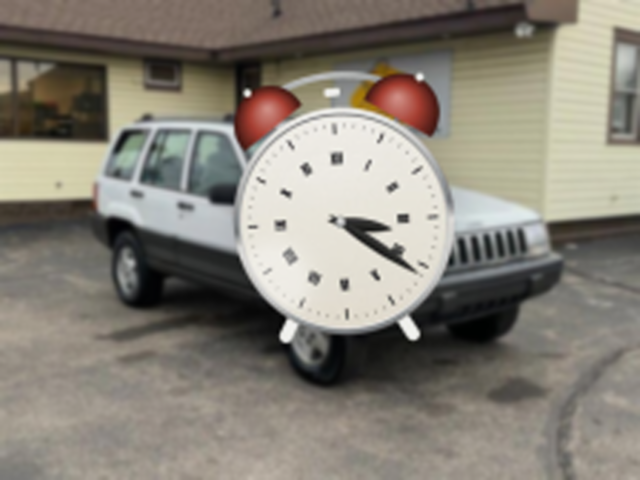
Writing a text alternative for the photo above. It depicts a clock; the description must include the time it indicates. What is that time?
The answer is 3:21
